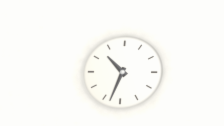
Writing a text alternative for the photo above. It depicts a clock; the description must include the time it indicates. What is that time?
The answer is 10:33
